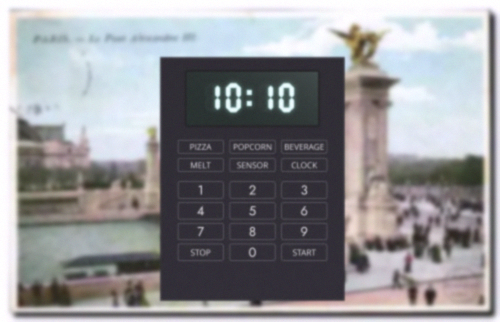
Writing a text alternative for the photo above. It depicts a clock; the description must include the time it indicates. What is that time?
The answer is 10:10
